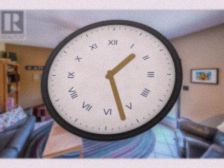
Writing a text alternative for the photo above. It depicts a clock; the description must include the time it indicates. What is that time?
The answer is 1:27
